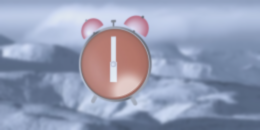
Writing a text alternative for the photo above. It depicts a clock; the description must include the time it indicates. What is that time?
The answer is 6:00
